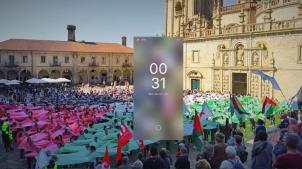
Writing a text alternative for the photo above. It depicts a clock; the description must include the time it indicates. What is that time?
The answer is 0:31
